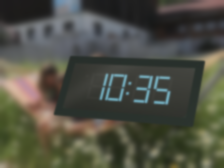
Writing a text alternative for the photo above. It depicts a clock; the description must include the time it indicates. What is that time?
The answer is 10:35
